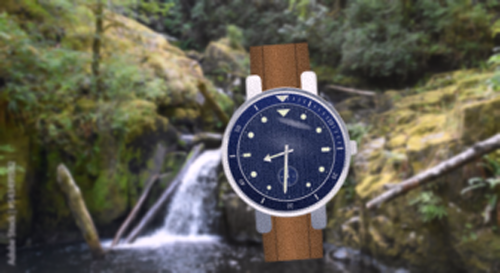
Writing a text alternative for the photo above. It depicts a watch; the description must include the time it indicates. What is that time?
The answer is 8:31
